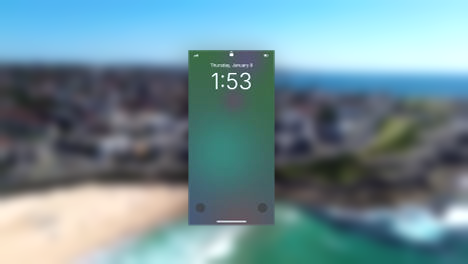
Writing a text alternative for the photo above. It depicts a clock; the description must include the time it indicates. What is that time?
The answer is 1:53
